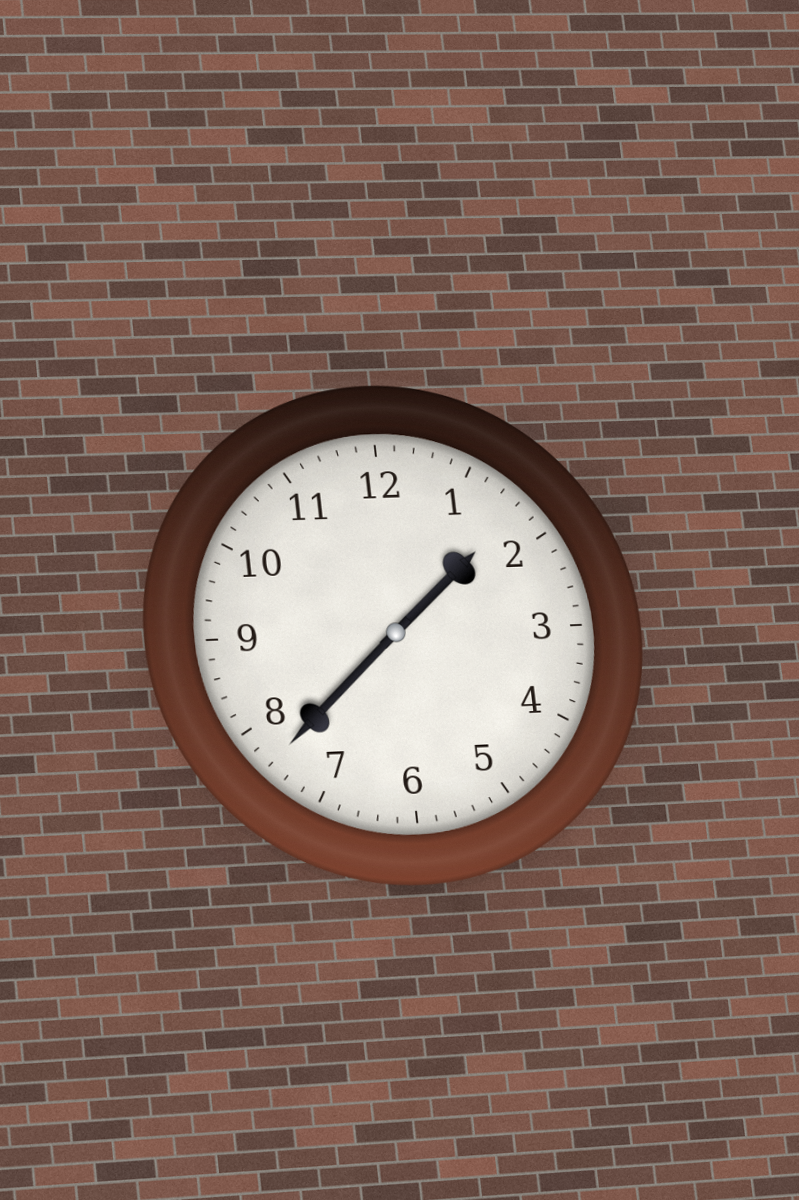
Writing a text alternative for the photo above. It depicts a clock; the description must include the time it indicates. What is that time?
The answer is 1:38
